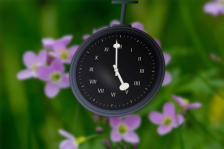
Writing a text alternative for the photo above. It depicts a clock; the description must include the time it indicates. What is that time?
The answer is 4:59
